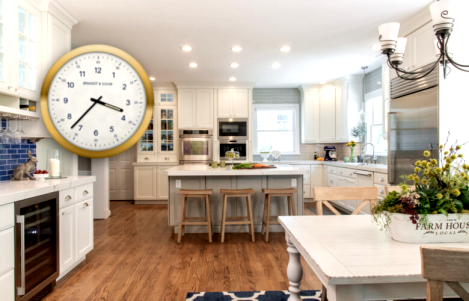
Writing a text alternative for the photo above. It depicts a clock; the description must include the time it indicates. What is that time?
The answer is 3:37
